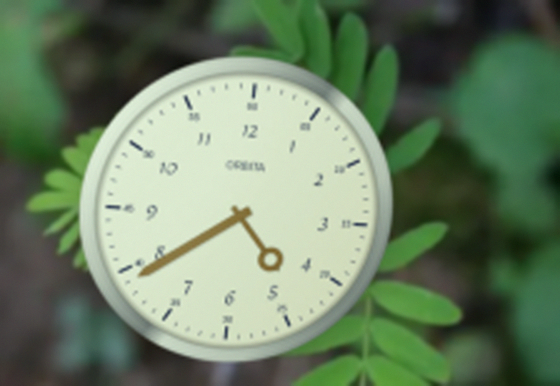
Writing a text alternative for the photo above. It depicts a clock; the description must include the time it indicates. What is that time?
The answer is 4:39
